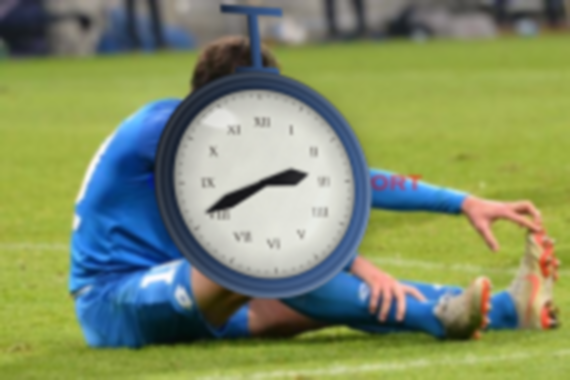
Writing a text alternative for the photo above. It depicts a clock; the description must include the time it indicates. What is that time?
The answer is 2:41
